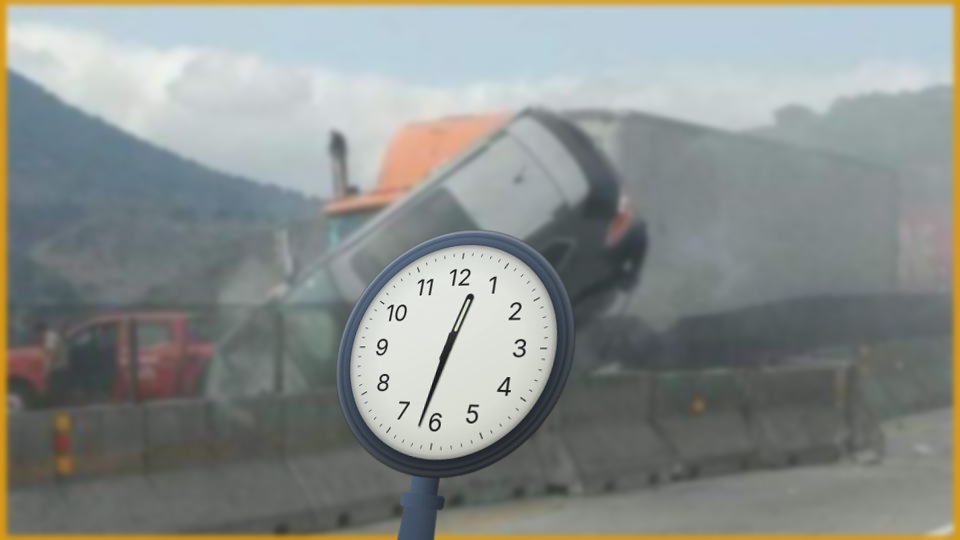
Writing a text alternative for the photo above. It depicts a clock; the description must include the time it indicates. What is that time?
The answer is 12:32
